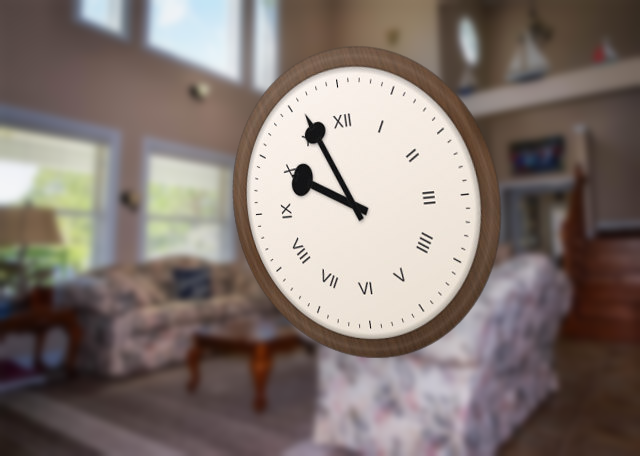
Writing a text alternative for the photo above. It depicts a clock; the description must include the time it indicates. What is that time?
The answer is 9:56
